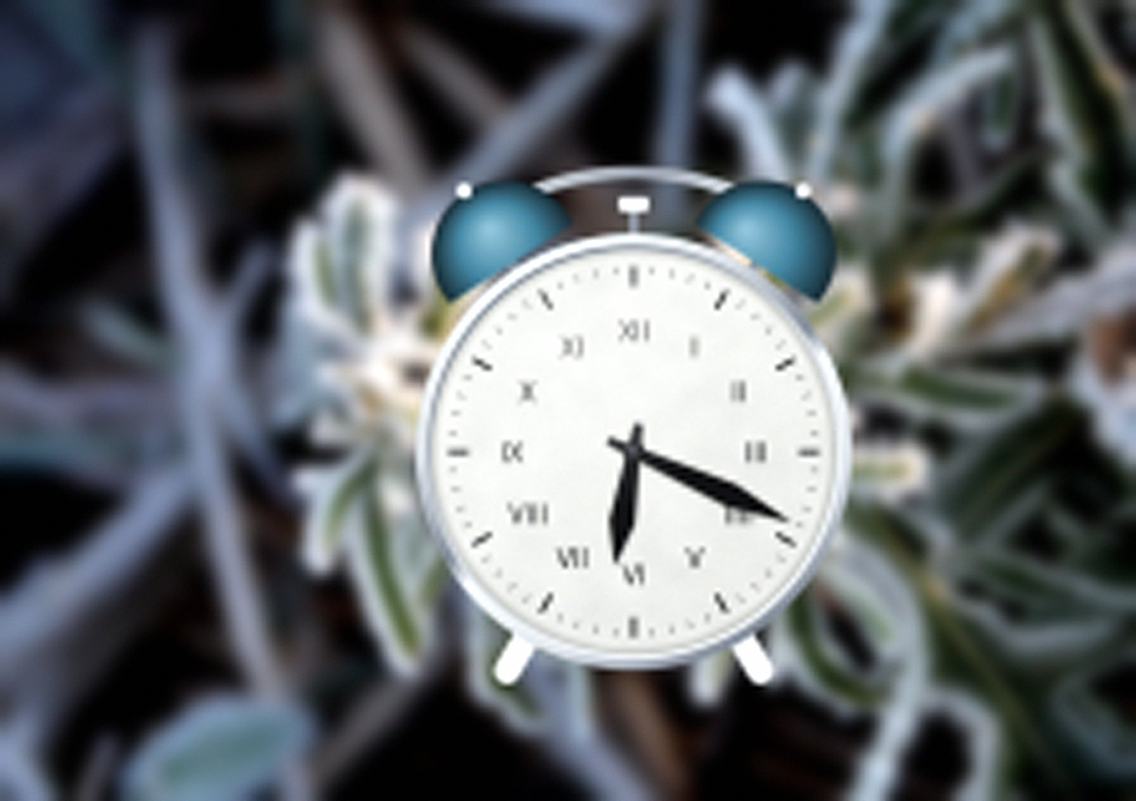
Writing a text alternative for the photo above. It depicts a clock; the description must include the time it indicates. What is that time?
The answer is 6:19
